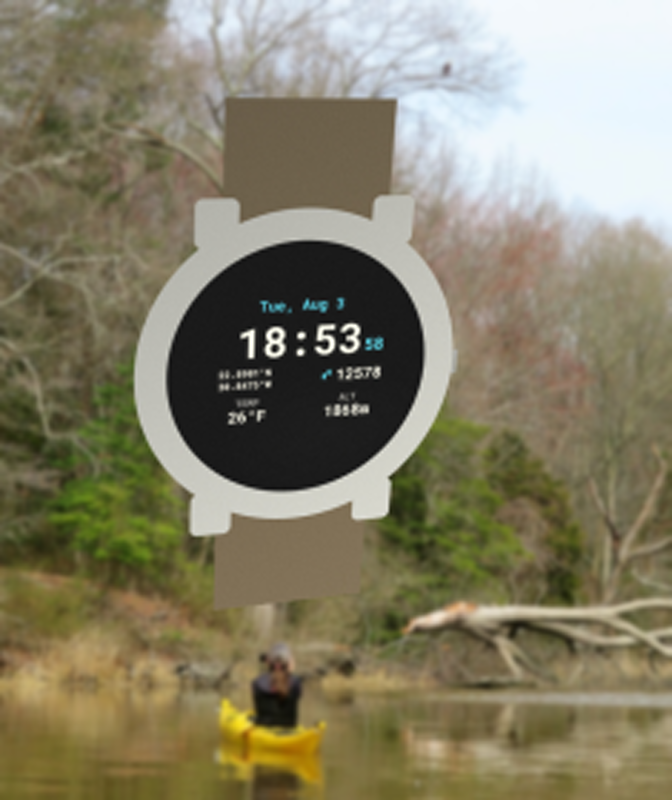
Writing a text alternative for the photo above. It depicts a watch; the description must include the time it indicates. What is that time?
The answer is 18:53
